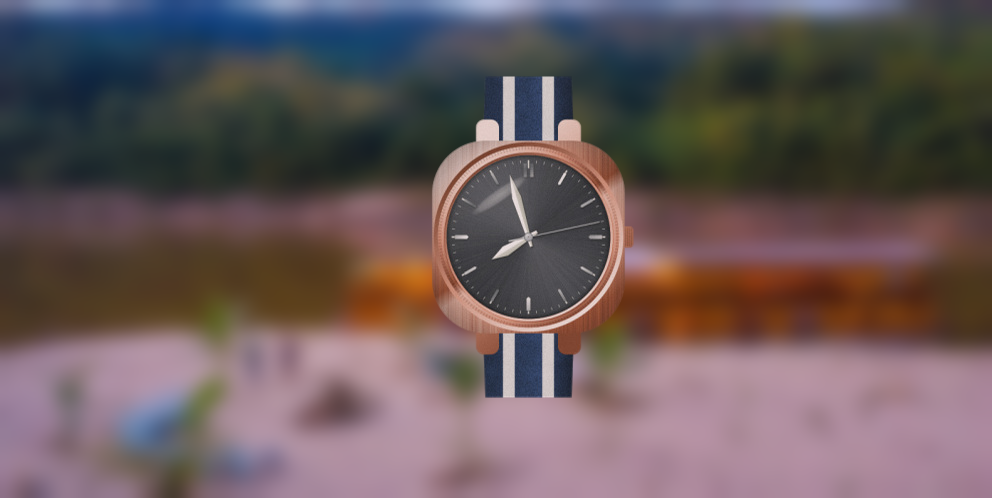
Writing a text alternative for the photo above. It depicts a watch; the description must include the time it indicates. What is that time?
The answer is 7:57:13
